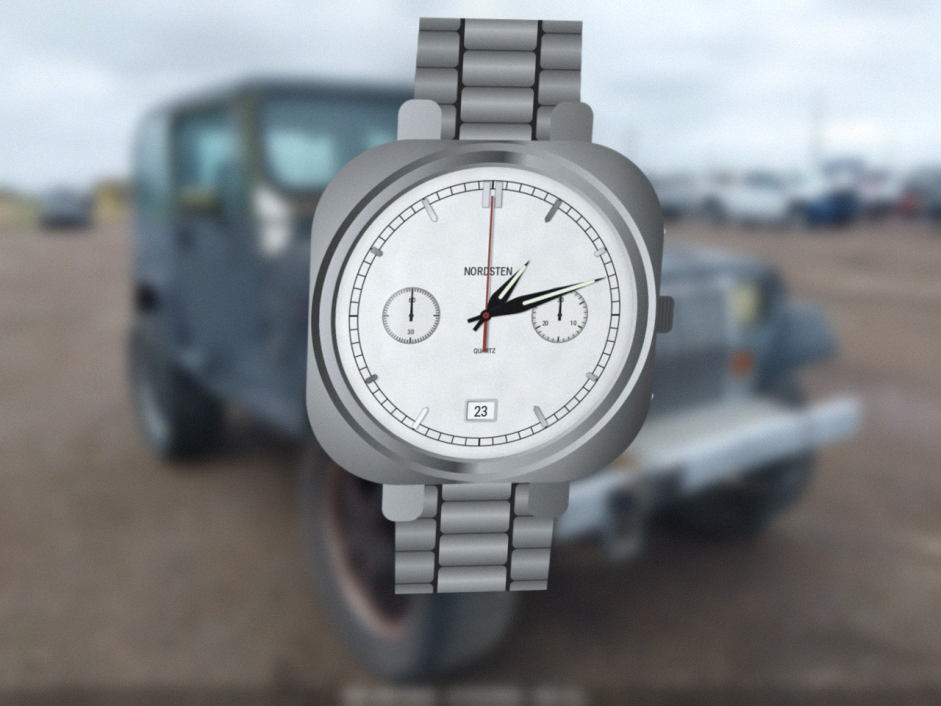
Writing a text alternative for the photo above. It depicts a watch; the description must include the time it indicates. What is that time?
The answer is 1:12
